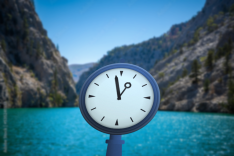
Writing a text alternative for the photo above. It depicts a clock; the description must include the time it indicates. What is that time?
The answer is 12:58
